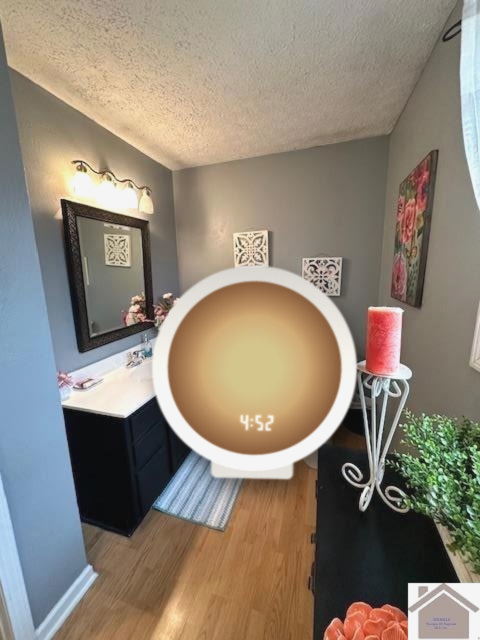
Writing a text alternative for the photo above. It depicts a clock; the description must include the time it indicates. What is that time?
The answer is 4:52
